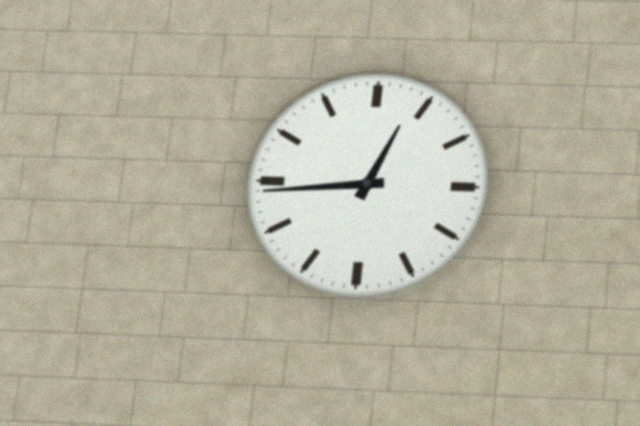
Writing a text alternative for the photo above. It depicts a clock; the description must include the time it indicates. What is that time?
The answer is 12:44
